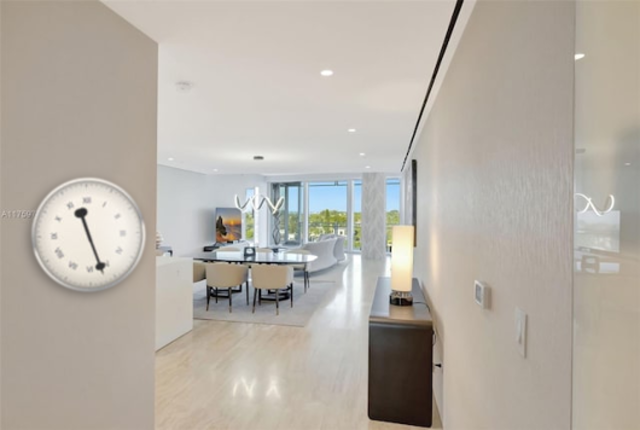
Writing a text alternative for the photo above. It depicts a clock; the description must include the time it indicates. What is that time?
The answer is 11:27
